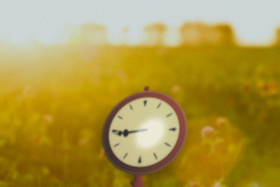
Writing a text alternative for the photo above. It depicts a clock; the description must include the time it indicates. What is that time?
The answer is 8:44
